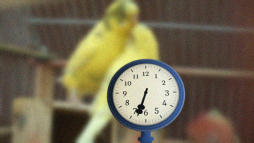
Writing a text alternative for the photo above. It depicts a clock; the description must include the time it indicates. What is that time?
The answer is 6:33
